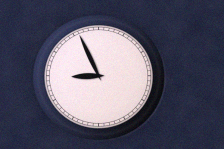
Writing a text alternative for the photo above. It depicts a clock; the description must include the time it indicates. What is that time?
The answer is 8:56
